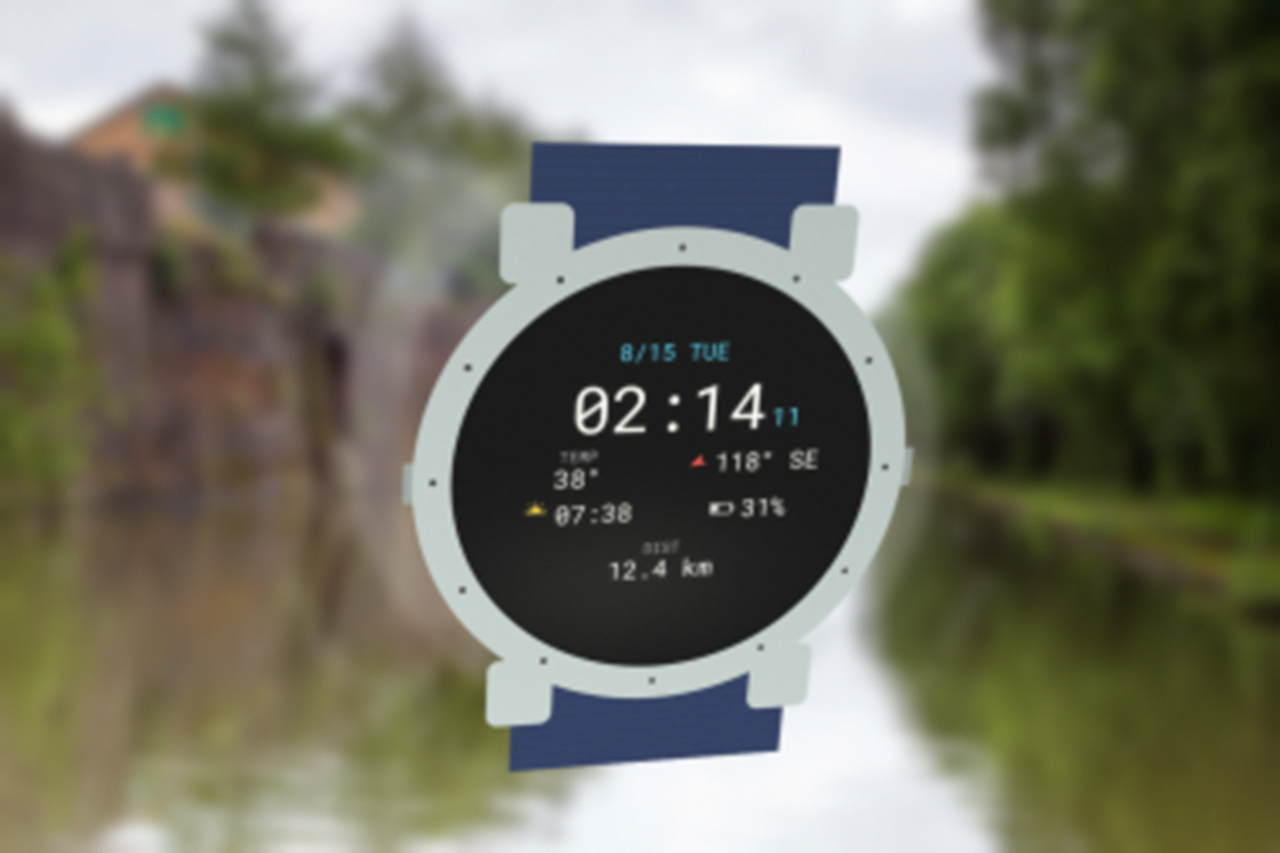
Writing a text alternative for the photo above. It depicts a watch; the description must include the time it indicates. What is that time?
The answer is 2:14
